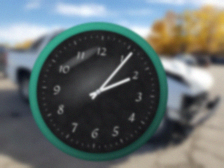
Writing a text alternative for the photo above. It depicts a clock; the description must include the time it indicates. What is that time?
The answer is 2:06
